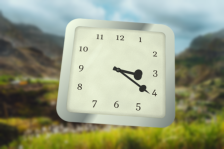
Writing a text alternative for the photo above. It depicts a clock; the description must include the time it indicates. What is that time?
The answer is 3:21
